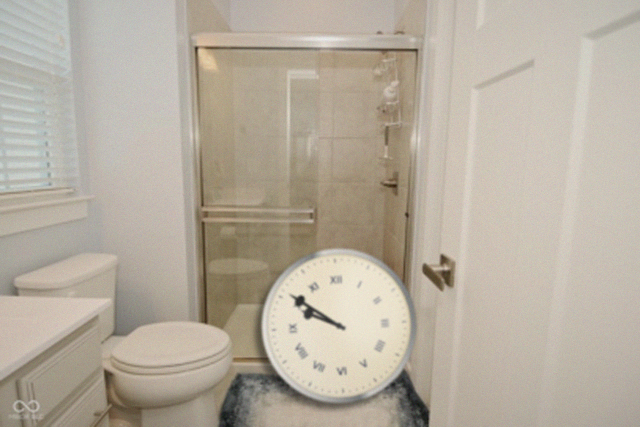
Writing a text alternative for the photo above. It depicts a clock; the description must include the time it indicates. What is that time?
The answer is 9:51
